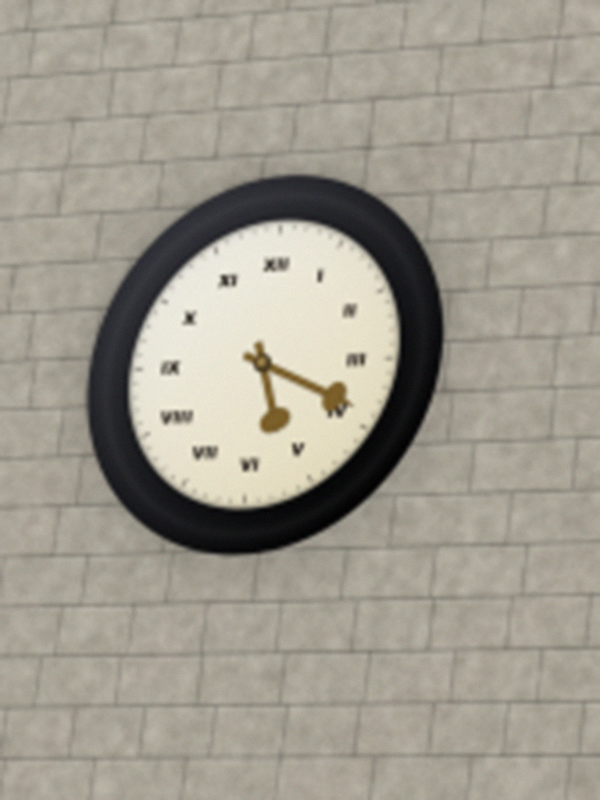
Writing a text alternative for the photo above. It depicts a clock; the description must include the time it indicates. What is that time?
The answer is 5:19
